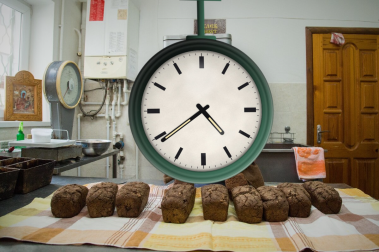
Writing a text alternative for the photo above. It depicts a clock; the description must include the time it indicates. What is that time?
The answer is 4:39
